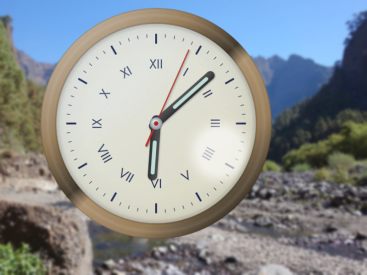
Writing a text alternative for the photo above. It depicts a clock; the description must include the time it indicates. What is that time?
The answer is 6:08:04
